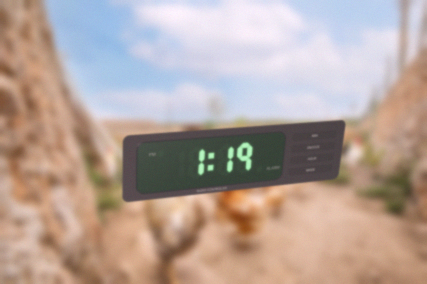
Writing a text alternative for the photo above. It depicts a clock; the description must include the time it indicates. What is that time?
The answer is 1:19
